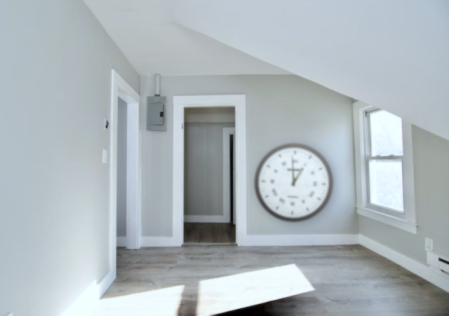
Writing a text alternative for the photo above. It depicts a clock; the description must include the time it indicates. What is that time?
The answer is 12:59
